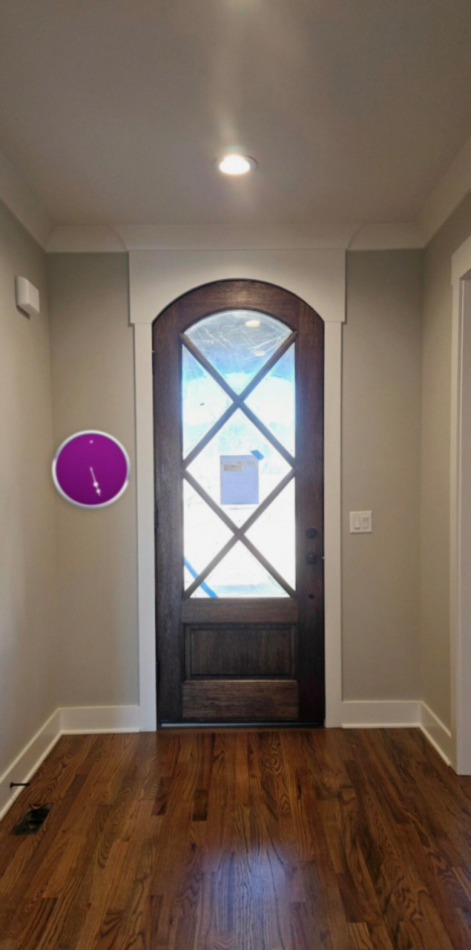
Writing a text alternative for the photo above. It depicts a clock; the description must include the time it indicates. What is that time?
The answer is 5:27
